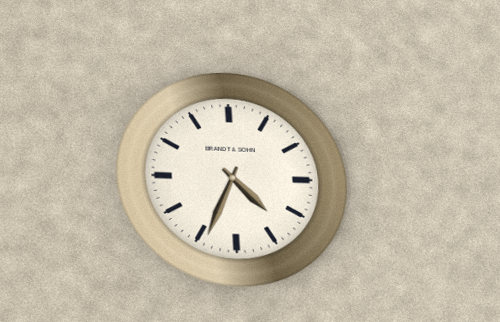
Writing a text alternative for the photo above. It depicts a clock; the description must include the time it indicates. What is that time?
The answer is 4:34
